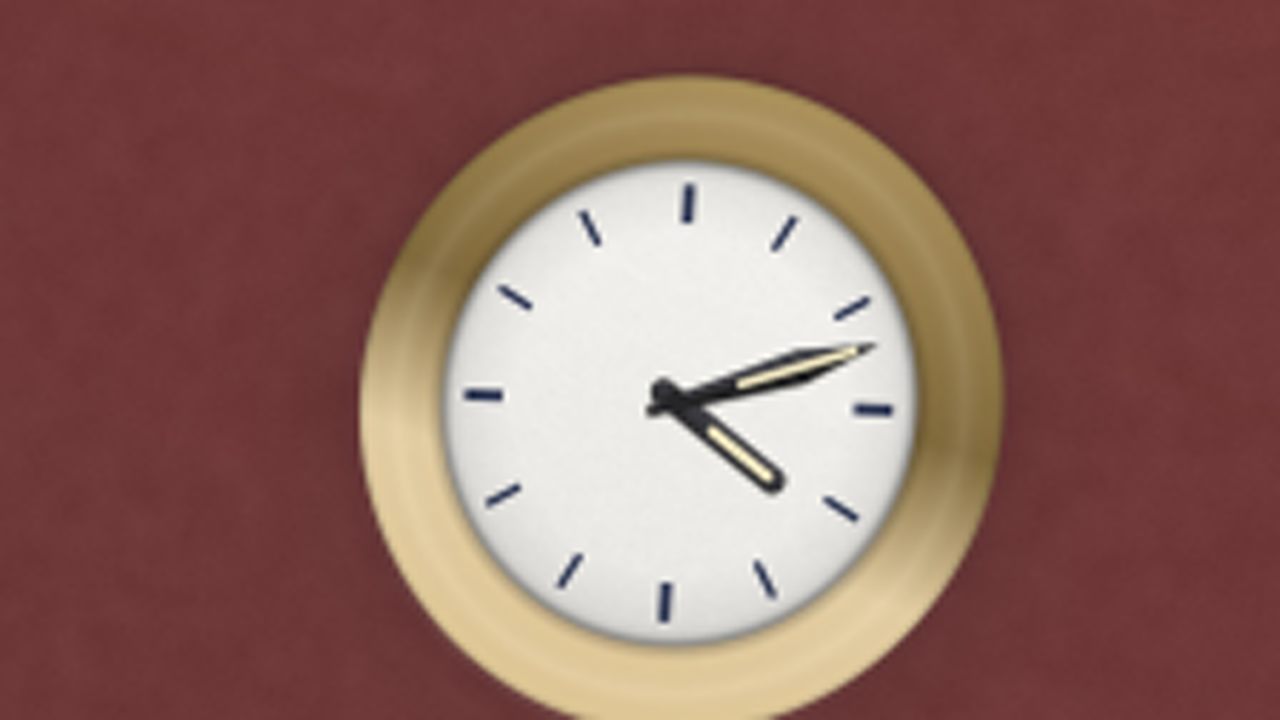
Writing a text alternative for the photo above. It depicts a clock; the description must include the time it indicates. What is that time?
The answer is 4:12
